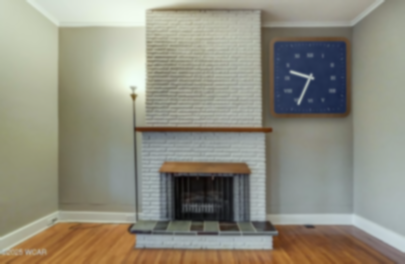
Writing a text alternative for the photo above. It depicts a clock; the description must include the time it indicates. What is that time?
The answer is 9:34
